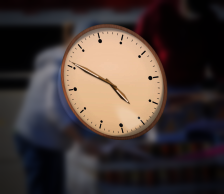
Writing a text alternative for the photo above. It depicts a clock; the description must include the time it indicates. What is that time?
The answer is 4:51
